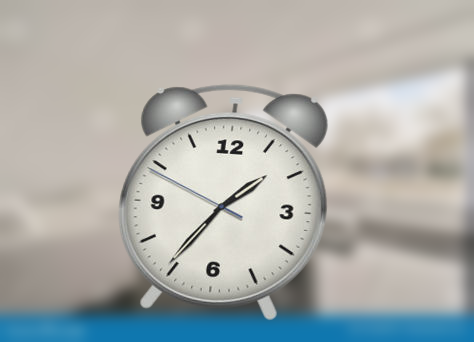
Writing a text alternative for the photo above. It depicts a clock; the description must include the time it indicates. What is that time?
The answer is 1:35:49
